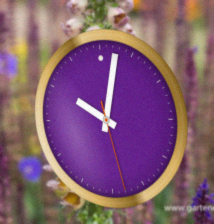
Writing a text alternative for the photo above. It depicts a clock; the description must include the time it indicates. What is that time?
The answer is 10:02:28
